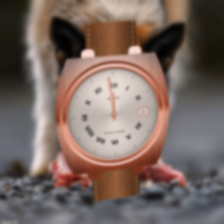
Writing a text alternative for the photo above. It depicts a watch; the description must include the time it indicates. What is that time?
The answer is 11:59
